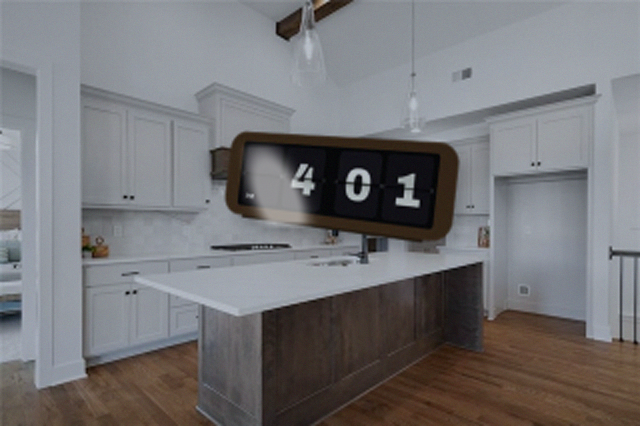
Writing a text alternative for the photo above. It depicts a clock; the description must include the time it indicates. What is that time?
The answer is 4:01
